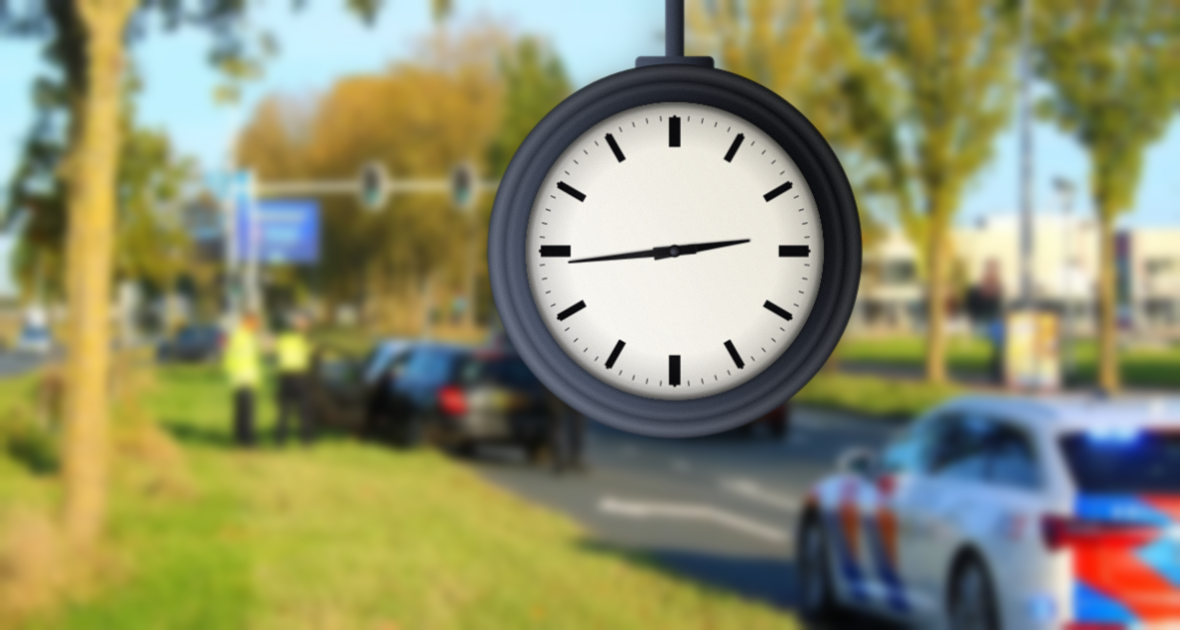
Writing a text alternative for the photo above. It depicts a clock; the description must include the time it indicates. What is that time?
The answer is 2:44
